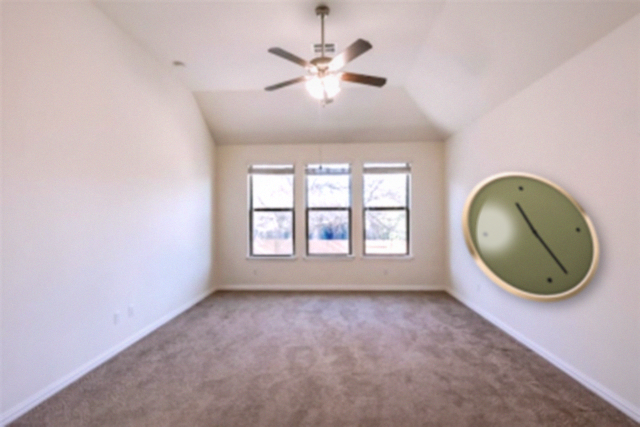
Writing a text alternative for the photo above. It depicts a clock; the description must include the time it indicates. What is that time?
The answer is 11:26
